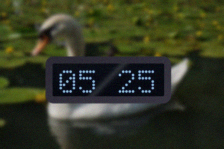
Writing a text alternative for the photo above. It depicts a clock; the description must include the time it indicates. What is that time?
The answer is 5:25
